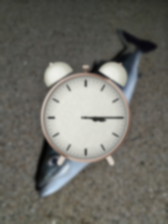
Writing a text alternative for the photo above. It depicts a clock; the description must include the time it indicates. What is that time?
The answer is 3:15
